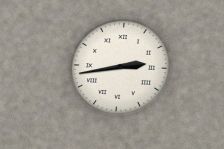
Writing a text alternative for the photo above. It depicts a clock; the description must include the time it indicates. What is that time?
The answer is 2:43
